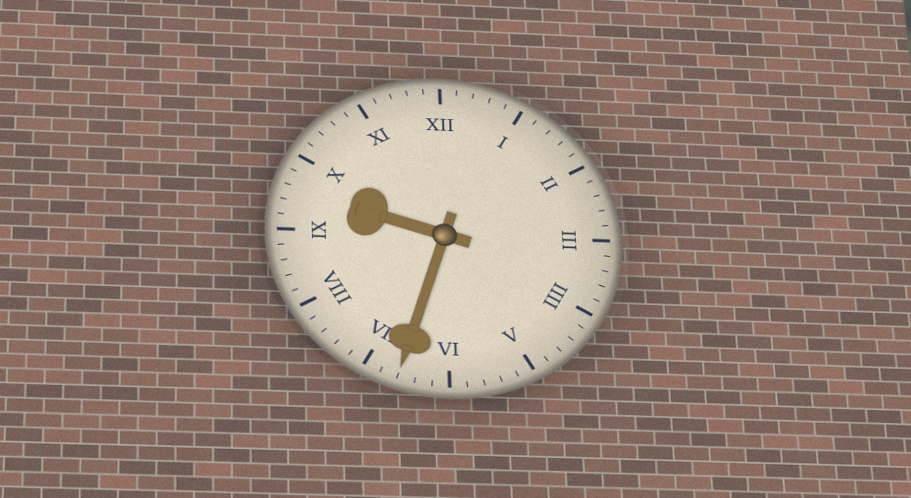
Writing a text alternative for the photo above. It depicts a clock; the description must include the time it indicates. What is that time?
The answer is 9:33
